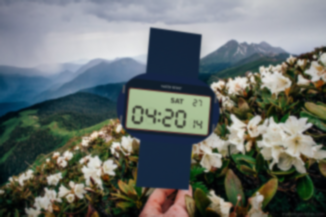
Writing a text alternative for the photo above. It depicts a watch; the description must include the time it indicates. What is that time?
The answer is 4:20
